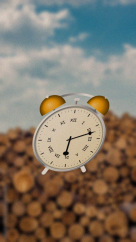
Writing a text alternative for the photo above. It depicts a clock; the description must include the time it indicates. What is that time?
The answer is 6:12
